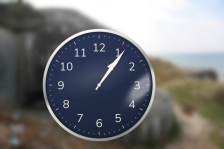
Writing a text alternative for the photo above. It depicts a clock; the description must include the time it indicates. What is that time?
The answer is 1:06
